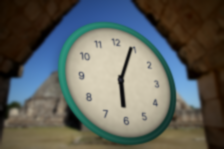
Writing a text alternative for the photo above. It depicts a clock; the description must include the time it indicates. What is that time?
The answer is 6:04
